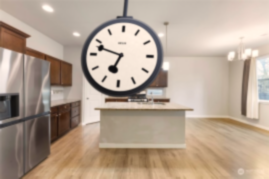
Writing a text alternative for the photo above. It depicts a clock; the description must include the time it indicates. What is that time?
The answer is 6:48
